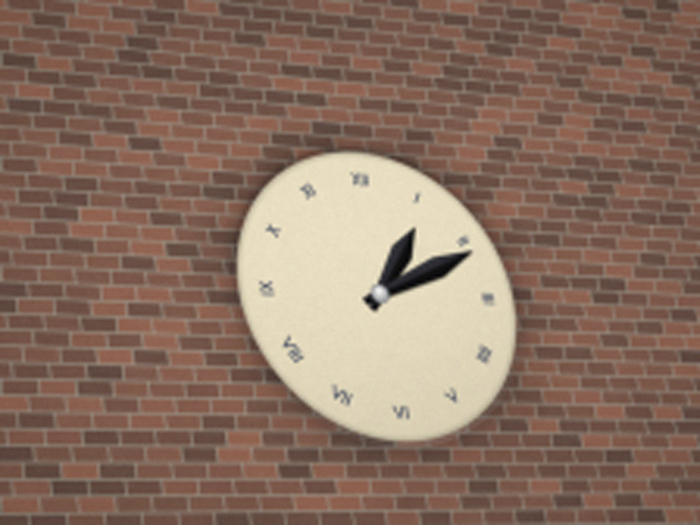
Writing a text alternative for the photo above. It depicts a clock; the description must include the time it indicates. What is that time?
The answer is 1:11
